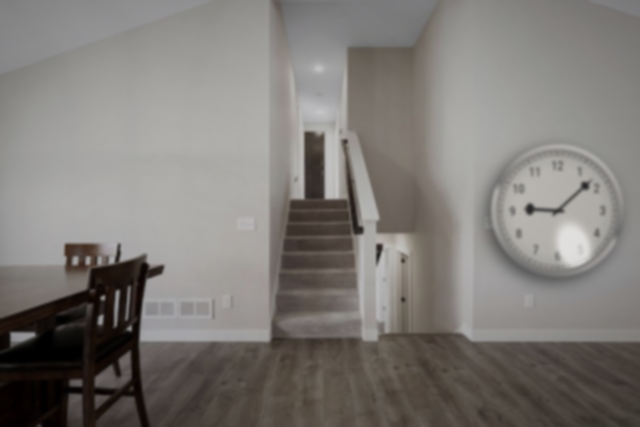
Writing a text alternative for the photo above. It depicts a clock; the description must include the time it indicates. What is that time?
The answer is 9:08
